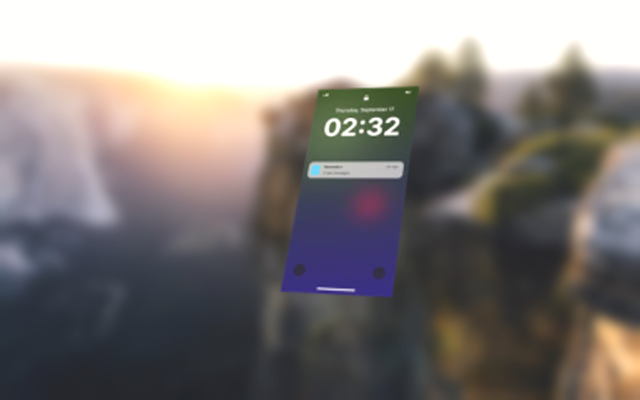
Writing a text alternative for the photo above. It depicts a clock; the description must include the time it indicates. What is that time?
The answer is 2:32
